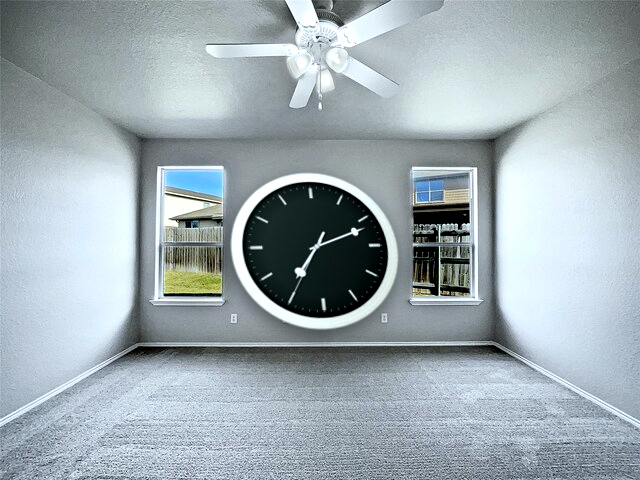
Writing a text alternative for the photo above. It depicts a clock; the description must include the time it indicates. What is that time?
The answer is 7:11:35
